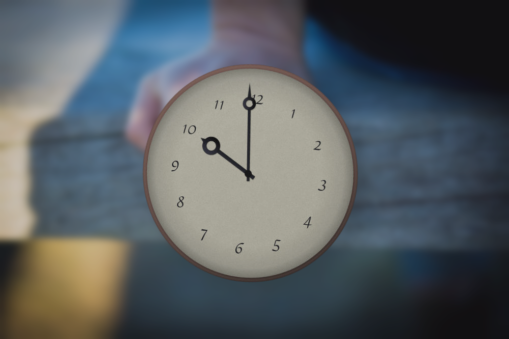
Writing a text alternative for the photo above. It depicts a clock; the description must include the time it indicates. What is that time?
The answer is 9:59
